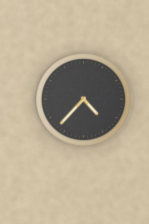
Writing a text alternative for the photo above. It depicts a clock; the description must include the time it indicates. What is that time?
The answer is 4:37
